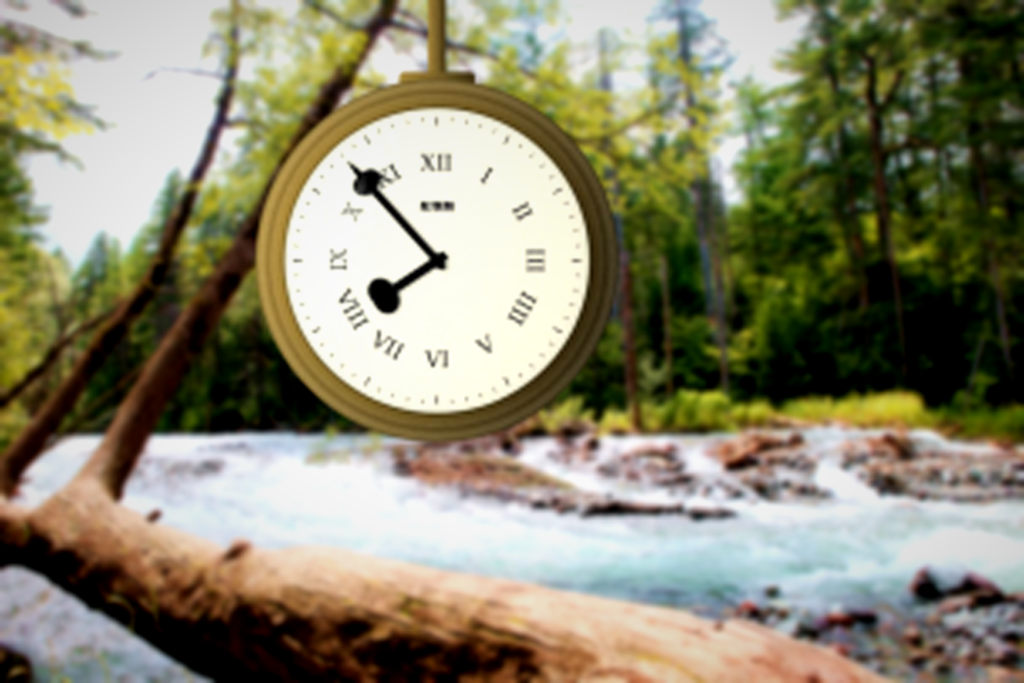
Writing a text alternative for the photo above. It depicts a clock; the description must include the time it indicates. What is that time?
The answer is 7:53
